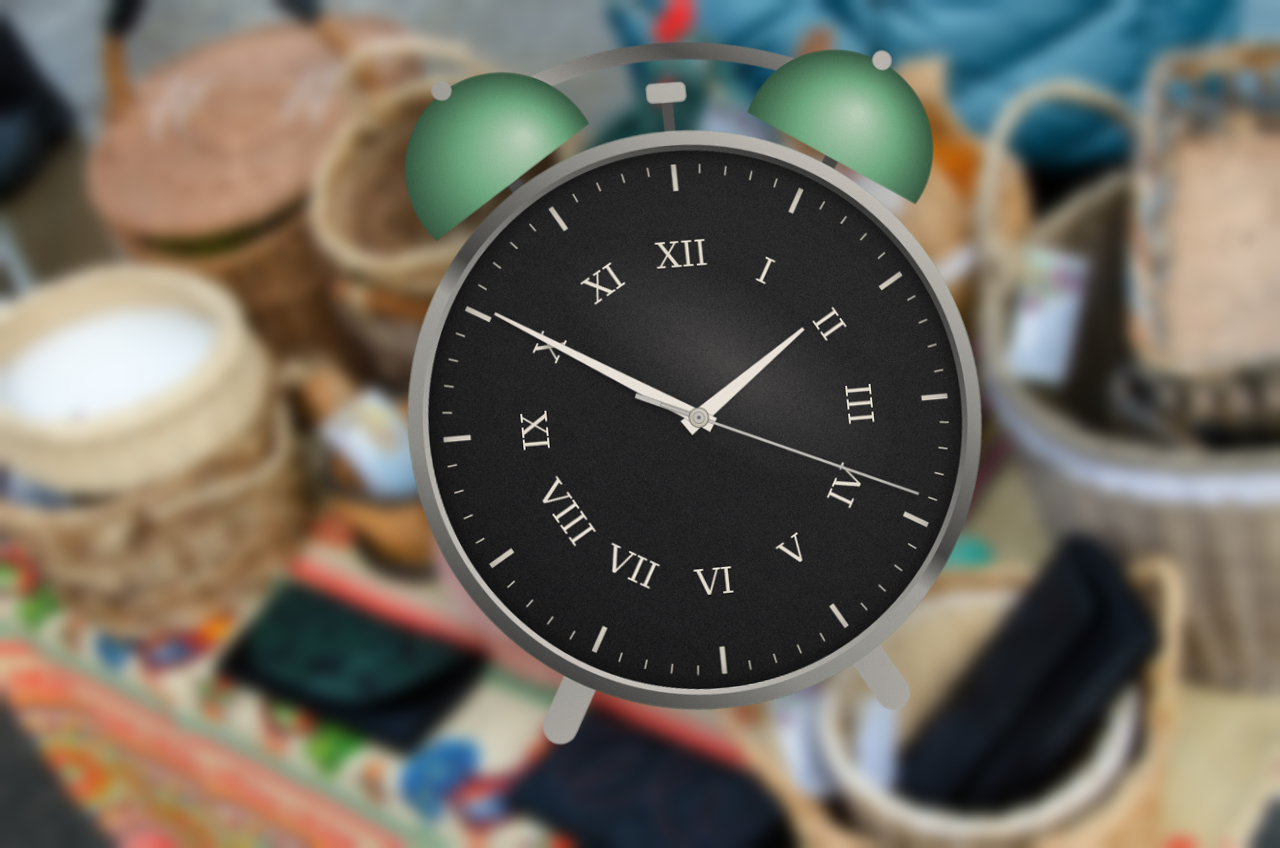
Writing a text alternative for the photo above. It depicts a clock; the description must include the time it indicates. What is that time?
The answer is 1:50:19
